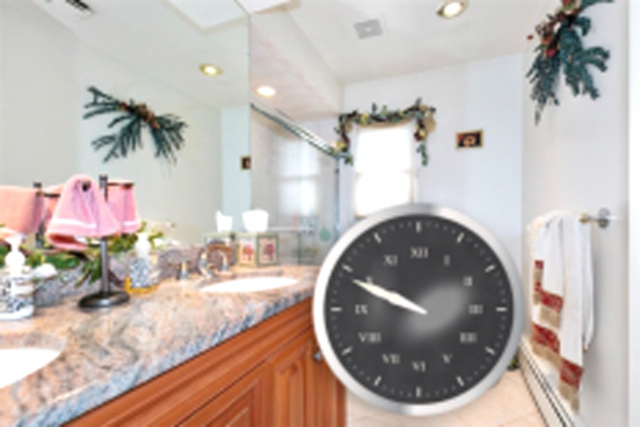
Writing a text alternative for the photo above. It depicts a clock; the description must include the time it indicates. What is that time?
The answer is 9:49
